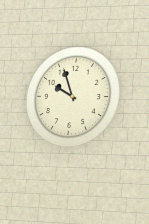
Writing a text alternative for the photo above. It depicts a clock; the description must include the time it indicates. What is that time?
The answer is 9:56
